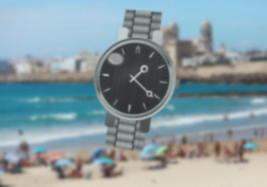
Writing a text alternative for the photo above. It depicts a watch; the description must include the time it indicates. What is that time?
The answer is 1:21
